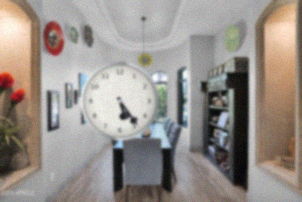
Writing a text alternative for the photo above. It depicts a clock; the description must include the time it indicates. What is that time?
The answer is 5:24
